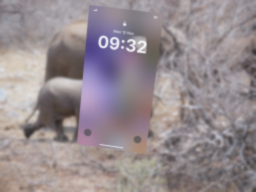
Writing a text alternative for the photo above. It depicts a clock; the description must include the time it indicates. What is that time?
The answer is 9:32
